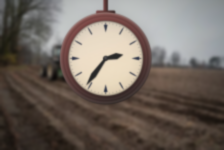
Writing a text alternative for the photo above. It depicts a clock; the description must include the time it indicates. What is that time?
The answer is 2:36
